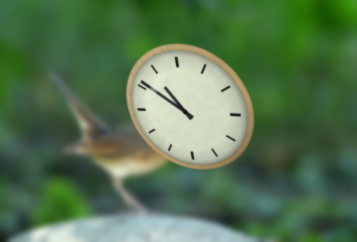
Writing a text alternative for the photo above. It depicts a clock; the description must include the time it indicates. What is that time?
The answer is 10:51
